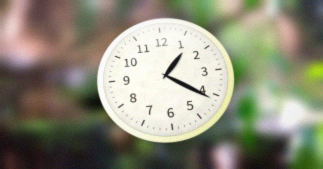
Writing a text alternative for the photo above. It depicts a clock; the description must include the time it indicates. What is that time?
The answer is 1:21
